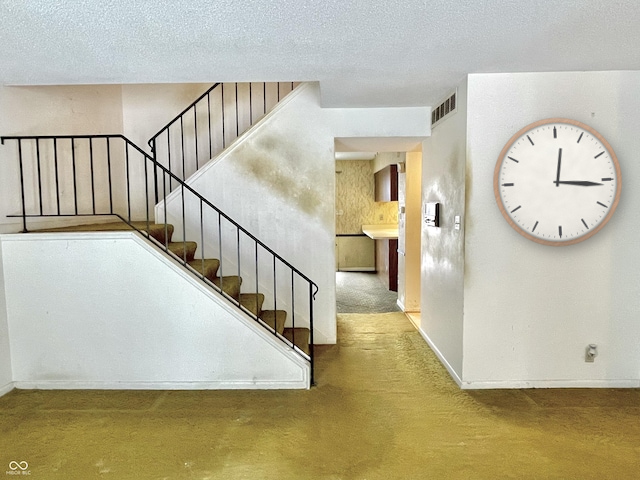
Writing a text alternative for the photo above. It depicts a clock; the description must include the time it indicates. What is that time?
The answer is 12:16
